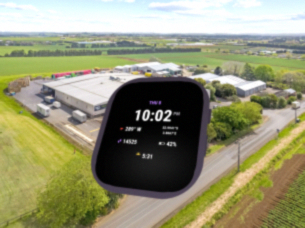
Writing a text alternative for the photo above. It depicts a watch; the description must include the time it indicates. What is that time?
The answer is 10:02
